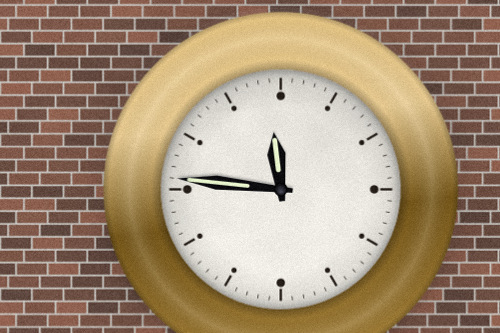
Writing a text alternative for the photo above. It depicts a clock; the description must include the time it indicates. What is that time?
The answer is 11:46
